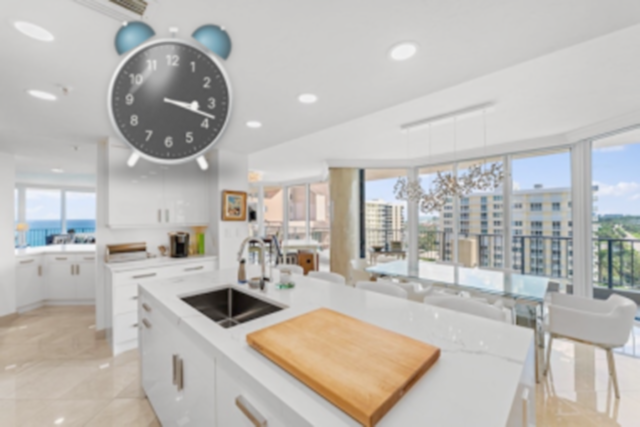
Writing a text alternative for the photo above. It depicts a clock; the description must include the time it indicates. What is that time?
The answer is 3:18
